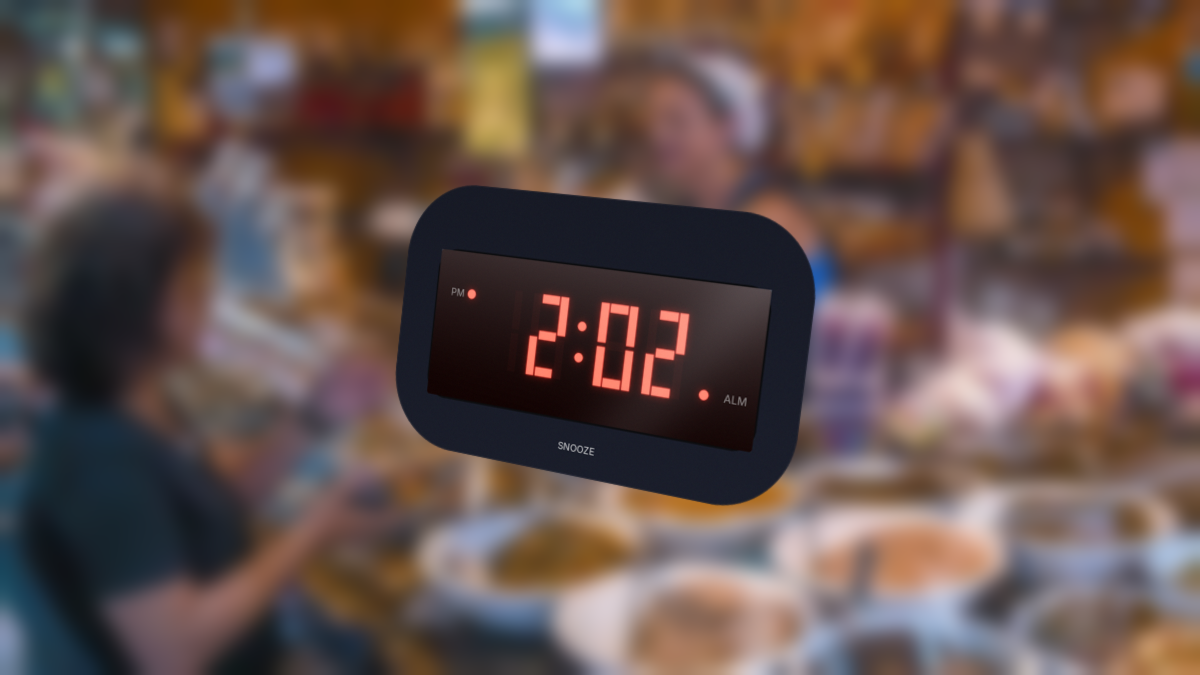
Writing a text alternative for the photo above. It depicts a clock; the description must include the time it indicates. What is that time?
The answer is 2:02
